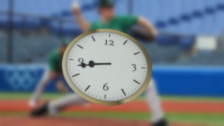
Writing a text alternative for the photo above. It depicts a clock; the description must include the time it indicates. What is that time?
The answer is 8:43
